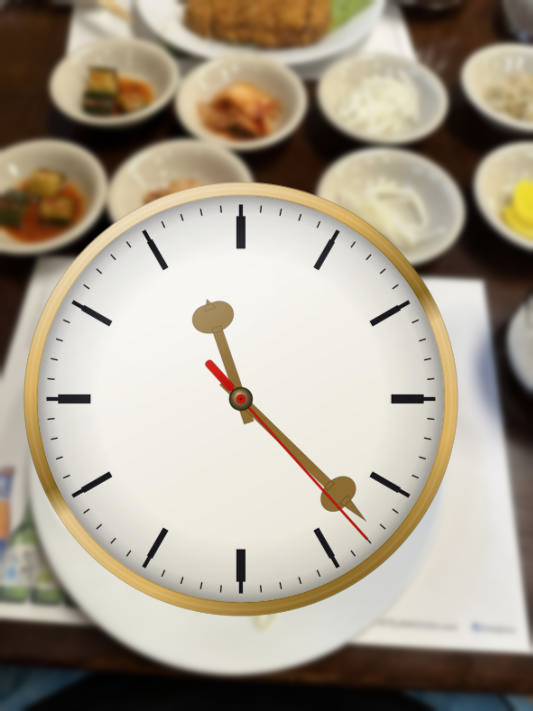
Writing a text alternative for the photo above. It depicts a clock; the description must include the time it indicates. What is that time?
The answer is 11:22:23
